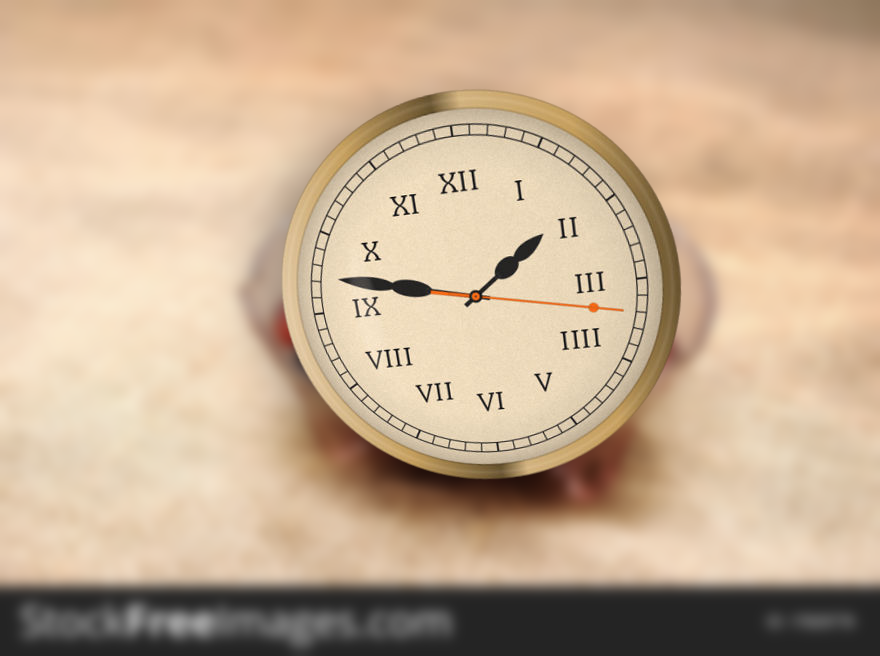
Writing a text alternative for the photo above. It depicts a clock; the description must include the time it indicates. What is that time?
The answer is 1:47:17
